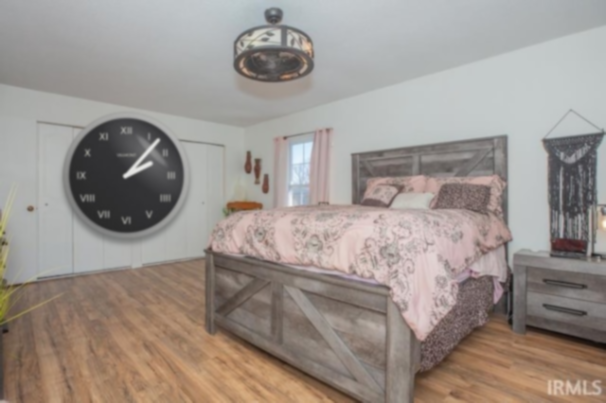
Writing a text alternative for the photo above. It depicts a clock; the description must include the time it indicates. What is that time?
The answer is 2:07
